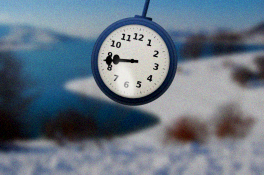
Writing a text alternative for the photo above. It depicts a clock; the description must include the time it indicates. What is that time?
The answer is 8:43
